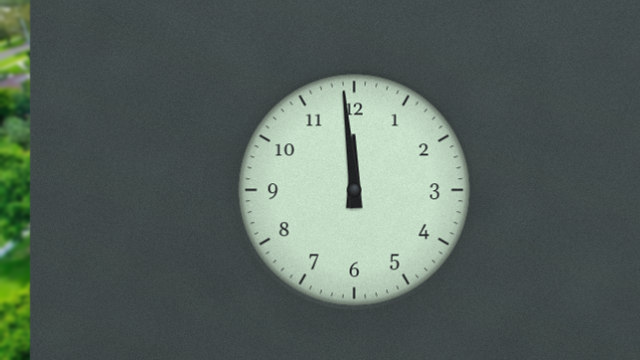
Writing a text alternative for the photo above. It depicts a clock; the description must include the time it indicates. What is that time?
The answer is 11:59
